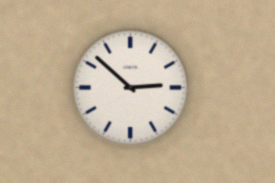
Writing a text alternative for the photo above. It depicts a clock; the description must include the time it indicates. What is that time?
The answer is 2:52
